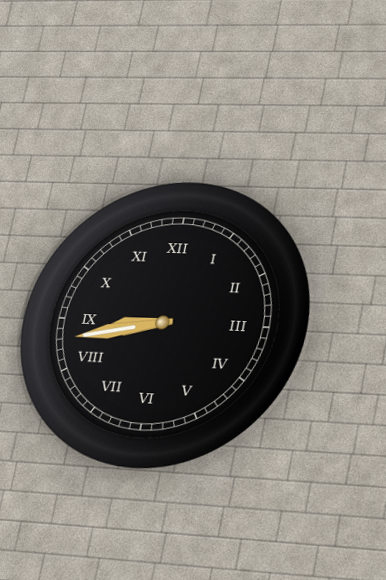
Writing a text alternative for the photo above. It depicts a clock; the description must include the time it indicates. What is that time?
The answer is 8:43
